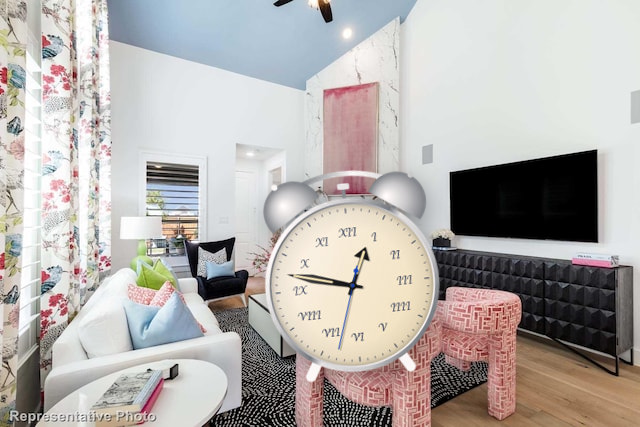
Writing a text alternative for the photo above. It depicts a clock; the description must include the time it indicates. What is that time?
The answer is 12:47:33
